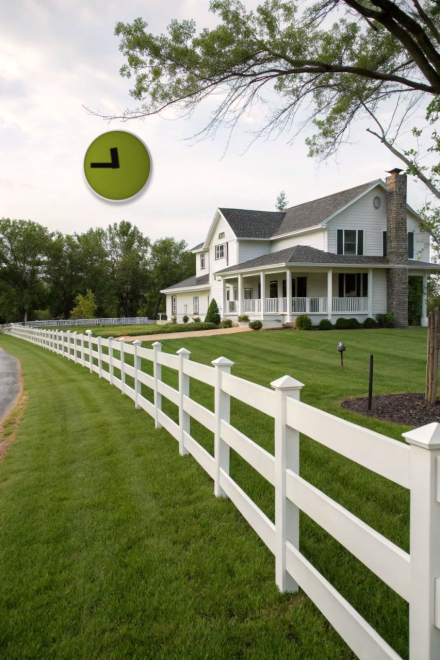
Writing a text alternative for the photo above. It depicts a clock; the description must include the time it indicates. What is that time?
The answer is 11:45
